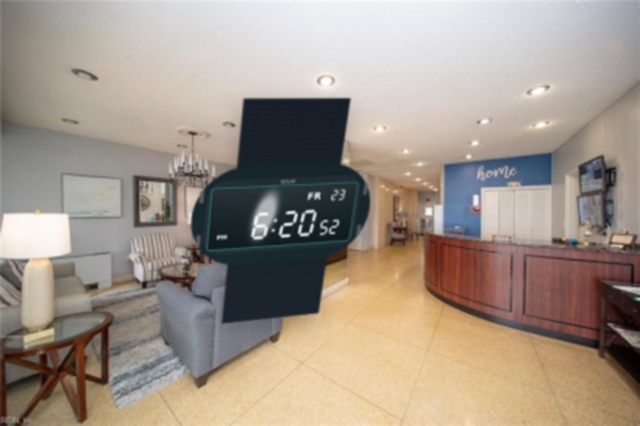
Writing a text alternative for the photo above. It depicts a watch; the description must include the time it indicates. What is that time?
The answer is 6:20:52
